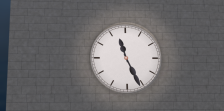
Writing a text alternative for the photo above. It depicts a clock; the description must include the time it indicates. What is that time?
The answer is 11:26
